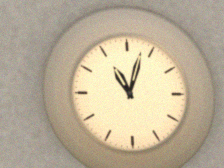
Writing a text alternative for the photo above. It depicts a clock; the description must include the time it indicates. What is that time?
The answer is 11:03
